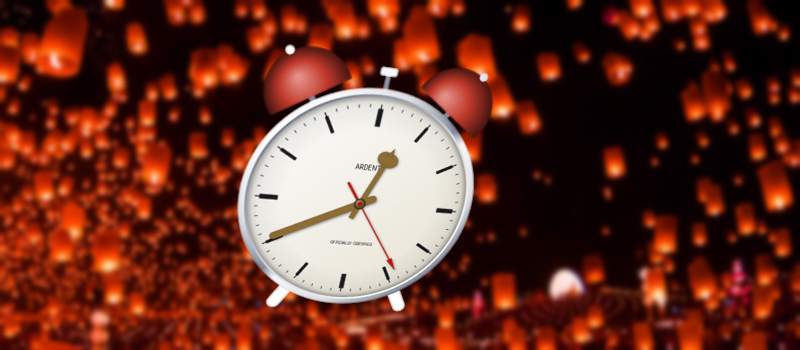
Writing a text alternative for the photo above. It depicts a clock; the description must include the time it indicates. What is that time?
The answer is 12:40:24
